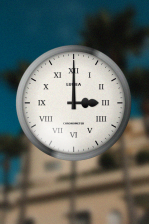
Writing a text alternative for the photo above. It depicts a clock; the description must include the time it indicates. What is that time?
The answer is 3:00
